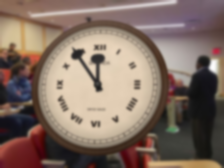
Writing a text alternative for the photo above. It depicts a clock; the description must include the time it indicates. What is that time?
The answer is 11:54
